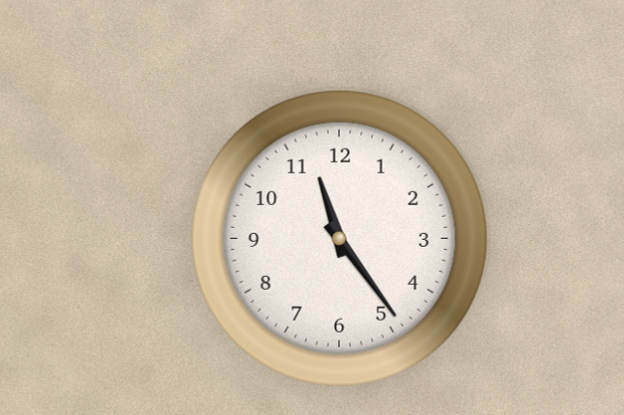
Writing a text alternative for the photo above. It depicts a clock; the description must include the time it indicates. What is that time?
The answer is 11:24
